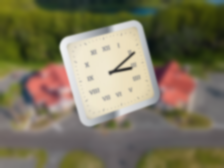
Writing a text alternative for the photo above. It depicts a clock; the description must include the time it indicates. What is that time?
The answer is 3:11
